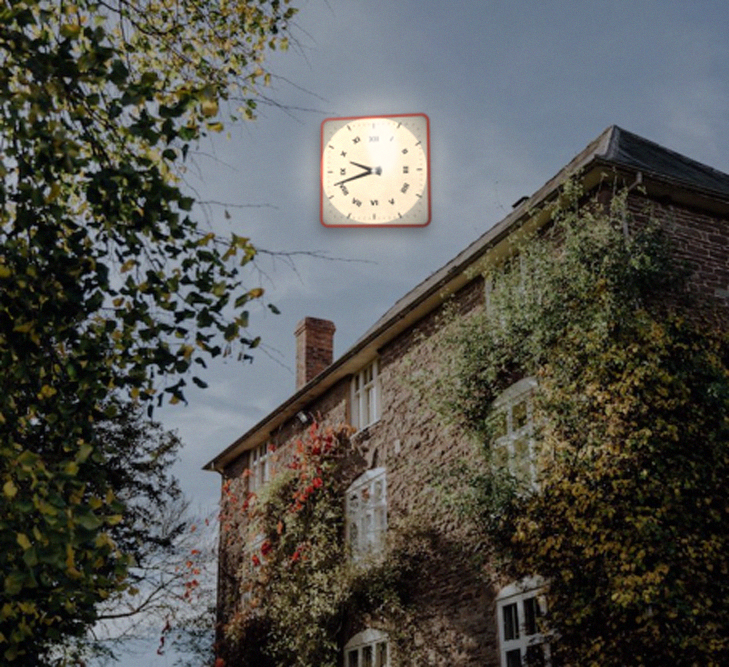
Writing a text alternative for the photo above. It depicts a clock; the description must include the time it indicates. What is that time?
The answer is 9:42
